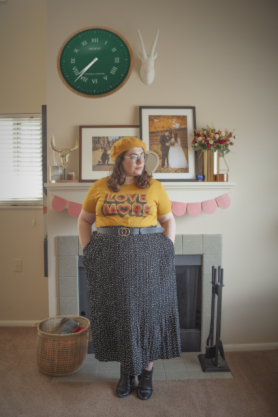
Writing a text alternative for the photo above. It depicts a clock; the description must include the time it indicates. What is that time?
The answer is 7:37
